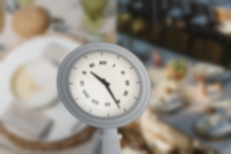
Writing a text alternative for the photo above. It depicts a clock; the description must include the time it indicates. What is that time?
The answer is 10:26
